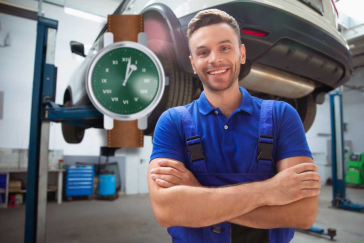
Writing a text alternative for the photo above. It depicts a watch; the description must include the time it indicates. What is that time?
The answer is 1:02
